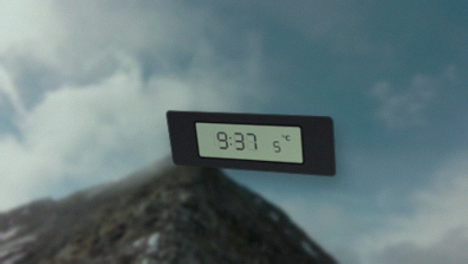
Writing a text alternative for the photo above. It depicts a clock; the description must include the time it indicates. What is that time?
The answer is 9:37
